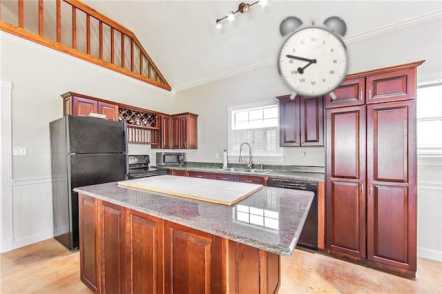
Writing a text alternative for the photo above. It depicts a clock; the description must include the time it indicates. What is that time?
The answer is 7:47
